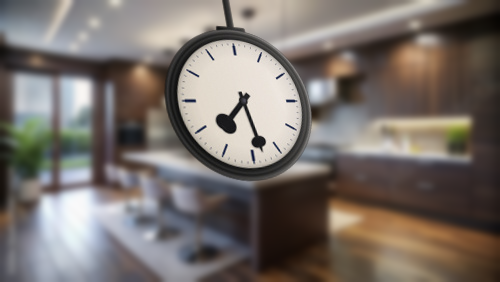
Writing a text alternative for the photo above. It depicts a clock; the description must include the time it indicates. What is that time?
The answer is 7:28
